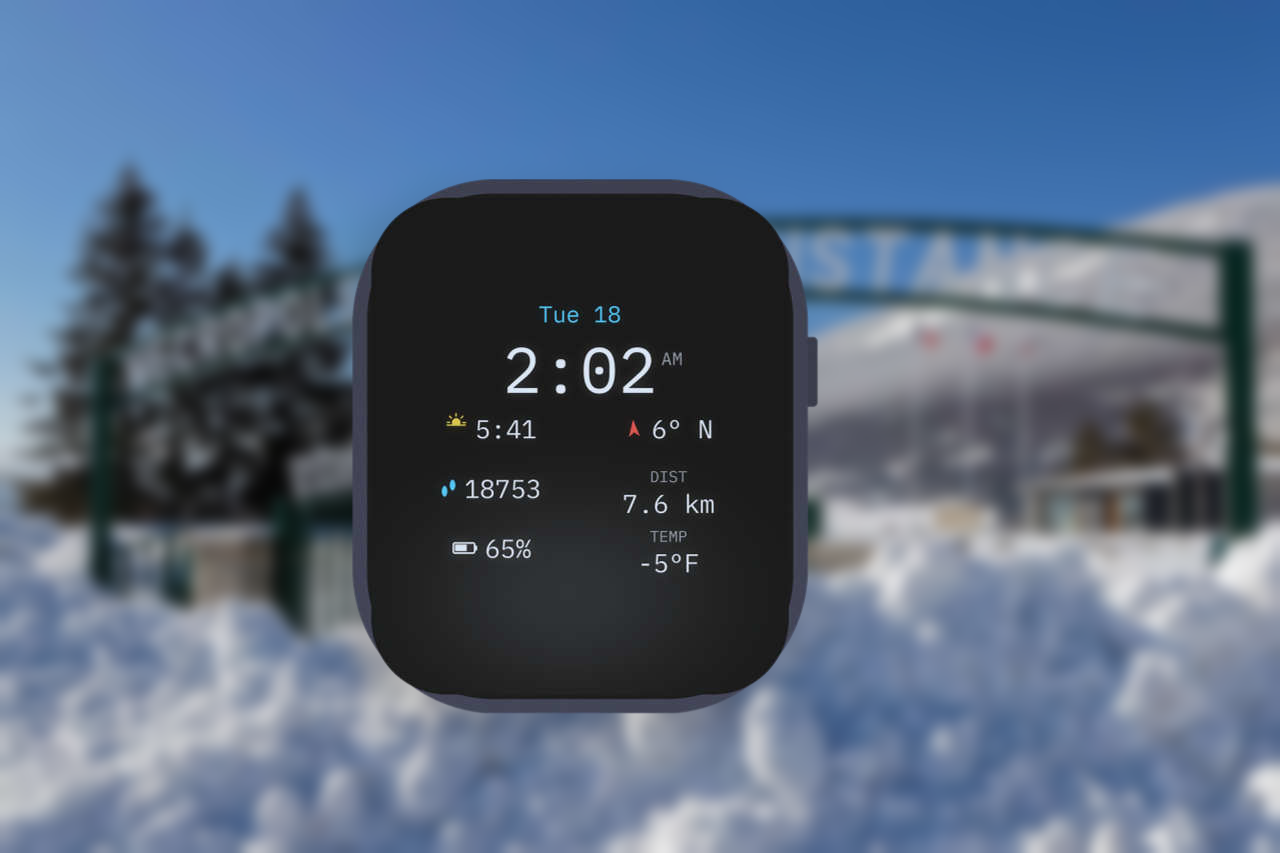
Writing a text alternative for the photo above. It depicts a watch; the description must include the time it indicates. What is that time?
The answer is 2:02
